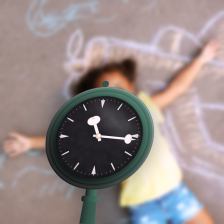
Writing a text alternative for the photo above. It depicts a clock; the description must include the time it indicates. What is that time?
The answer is 11:16
